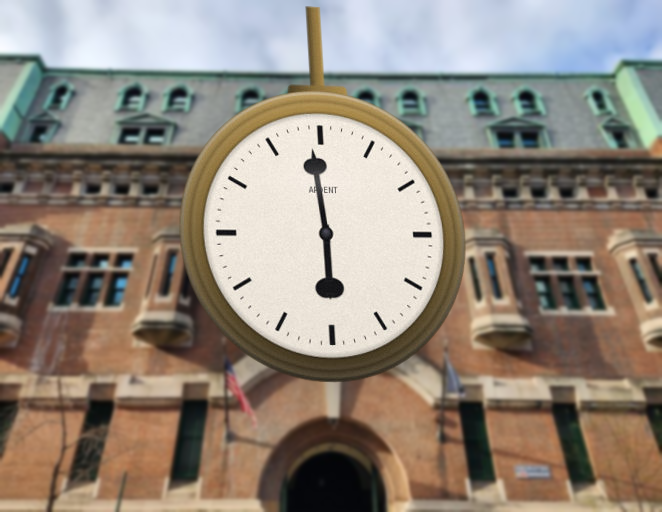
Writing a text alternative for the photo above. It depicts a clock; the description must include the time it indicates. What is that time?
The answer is 5:59
